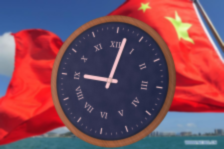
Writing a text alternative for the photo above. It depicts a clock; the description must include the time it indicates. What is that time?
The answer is 9:02
